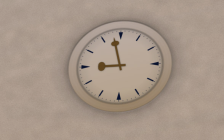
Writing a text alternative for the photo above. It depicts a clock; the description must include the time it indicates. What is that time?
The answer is 8:58
